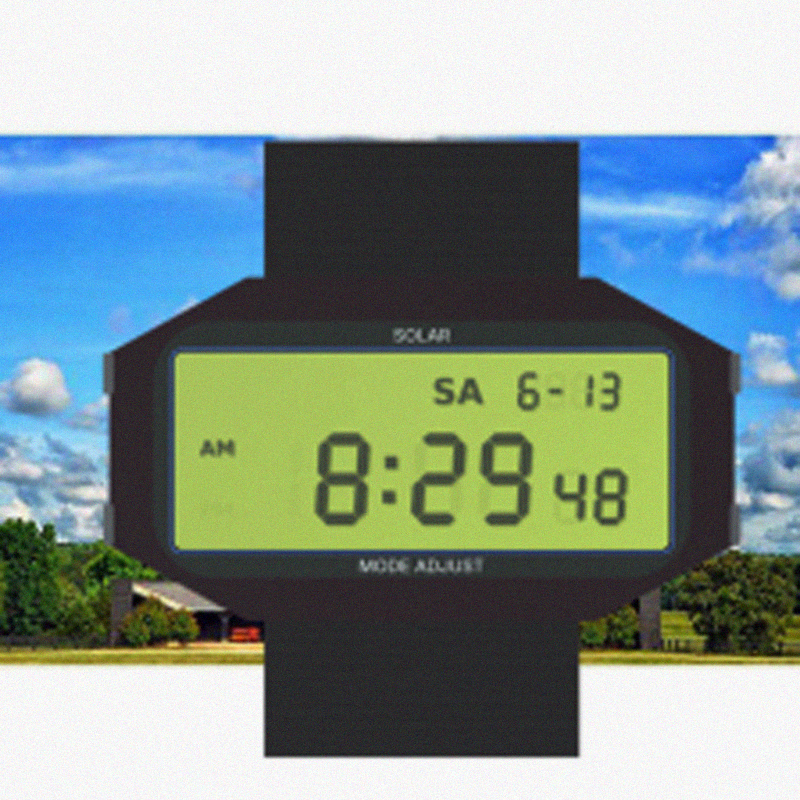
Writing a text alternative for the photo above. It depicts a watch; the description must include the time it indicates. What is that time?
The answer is 8:29:48
